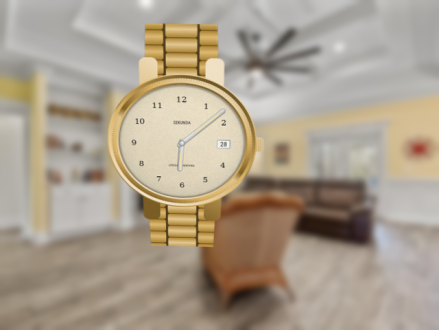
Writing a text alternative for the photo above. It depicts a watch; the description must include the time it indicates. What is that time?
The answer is 6:08
